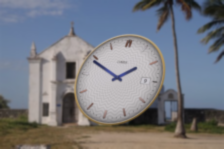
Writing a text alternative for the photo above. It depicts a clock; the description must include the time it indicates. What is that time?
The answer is 1:49
